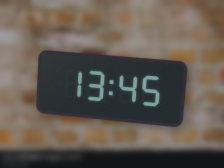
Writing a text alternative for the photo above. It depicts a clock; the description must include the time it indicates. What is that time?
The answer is 13:45
